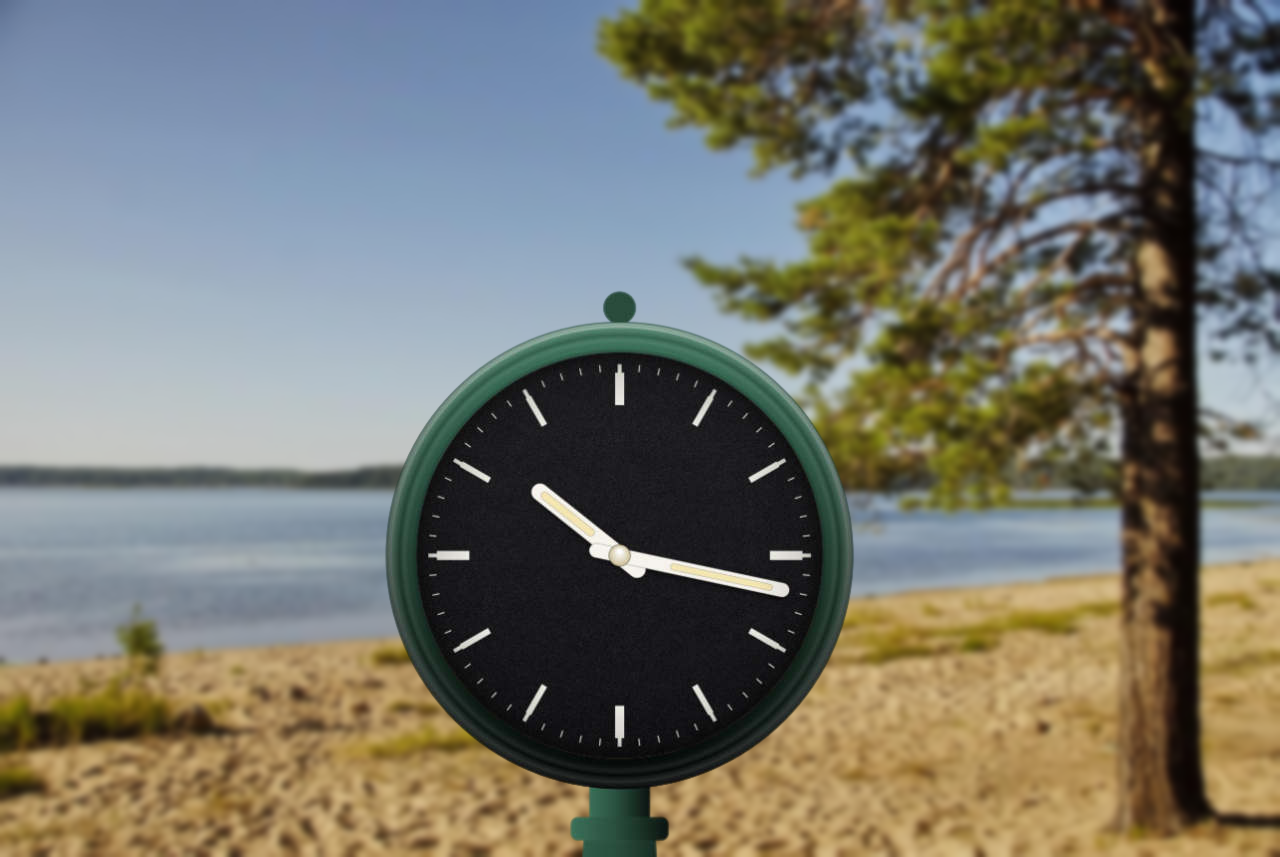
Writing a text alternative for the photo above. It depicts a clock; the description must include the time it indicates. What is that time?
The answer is 10:17
